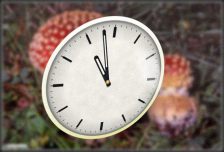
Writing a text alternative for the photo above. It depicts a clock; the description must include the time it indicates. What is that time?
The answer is 10:58
